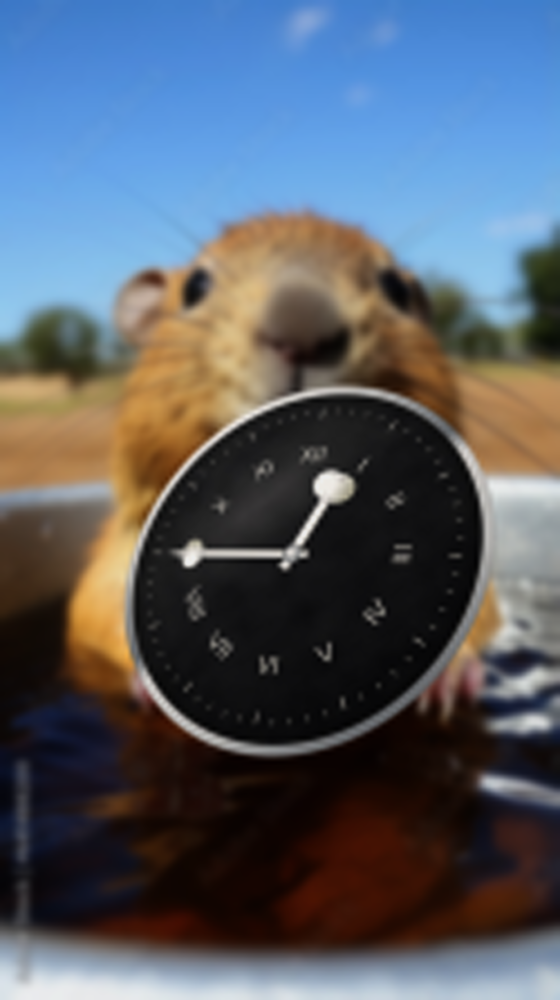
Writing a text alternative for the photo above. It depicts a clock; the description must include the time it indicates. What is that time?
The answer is 12:45
